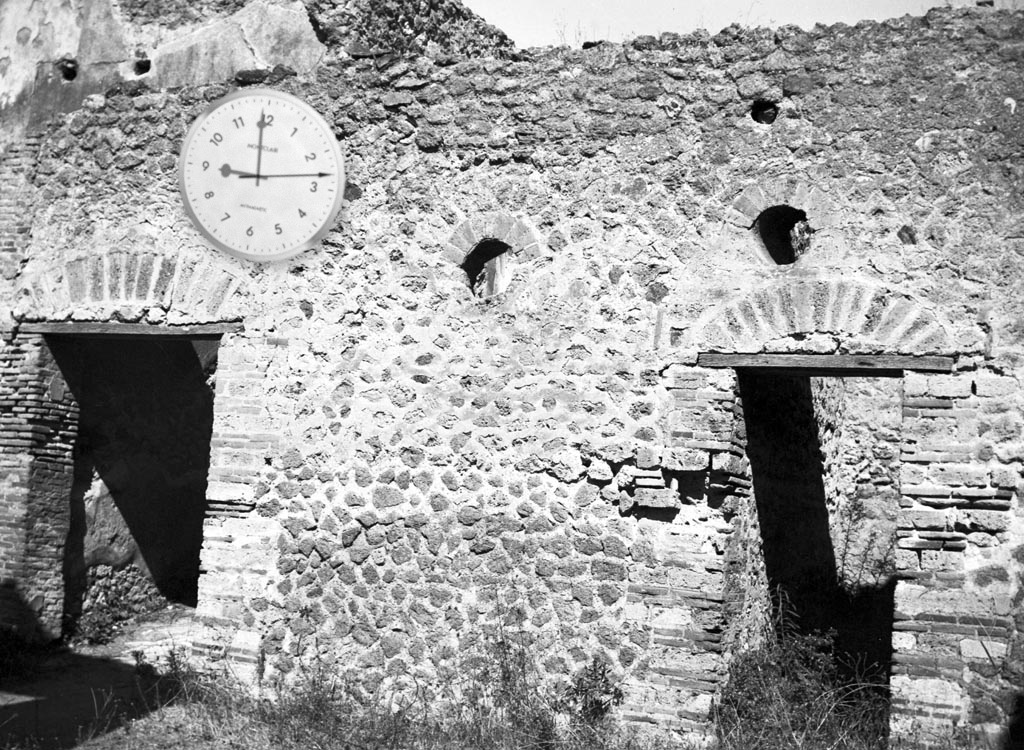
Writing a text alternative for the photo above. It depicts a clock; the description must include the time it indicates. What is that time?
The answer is 8:59:13
